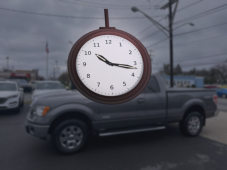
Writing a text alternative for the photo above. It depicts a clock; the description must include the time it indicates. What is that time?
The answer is 10:17
